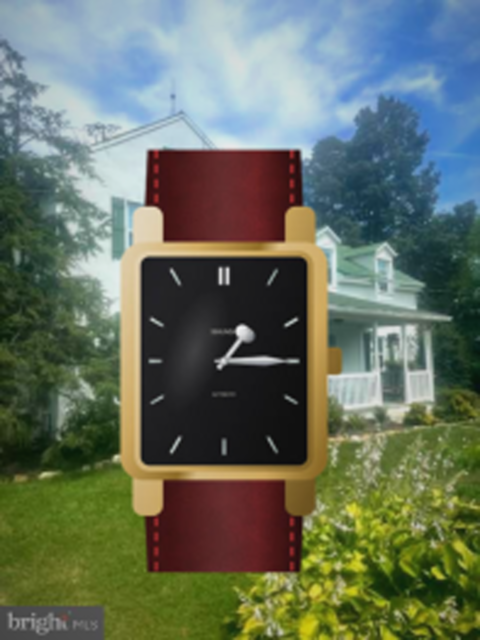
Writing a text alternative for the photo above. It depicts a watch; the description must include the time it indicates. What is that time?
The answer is 1:15
